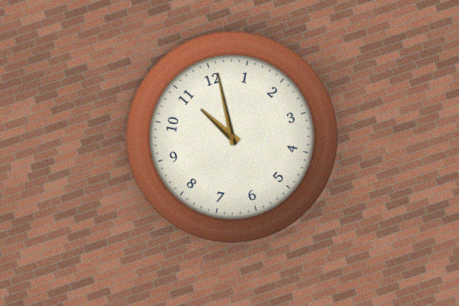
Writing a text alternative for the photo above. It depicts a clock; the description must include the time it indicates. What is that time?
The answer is 11:01
